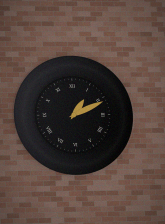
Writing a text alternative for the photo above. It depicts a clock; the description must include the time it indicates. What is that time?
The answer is 1:11
